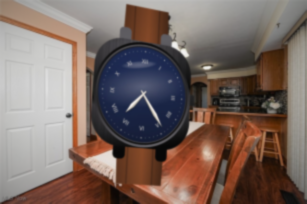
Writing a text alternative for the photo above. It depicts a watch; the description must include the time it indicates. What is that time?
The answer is 7:24
